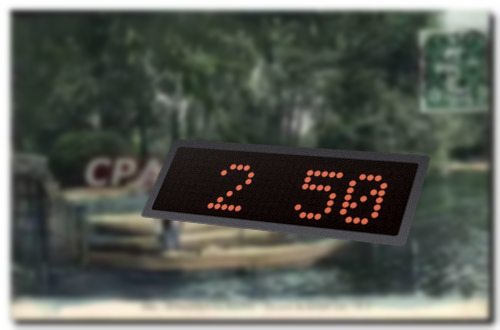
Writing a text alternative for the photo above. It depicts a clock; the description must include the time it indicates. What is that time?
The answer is 2:50
